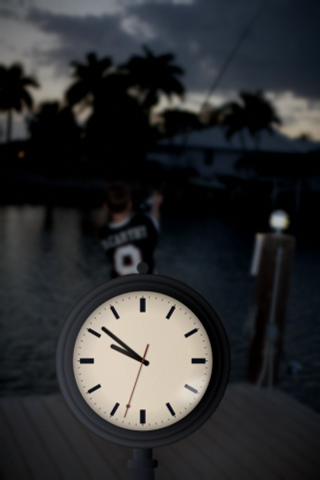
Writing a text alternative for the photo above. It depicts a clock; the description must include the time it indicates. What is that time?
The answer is 9:51:33
